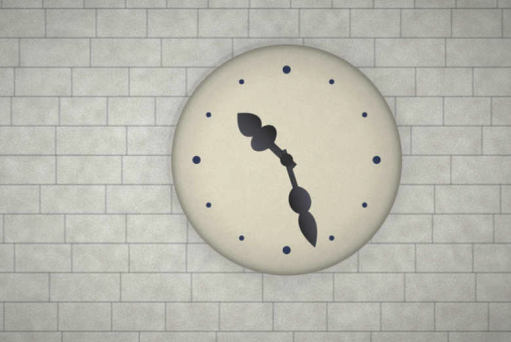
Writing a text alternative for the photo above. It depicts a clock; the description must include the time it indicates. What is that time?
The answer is 10:27
